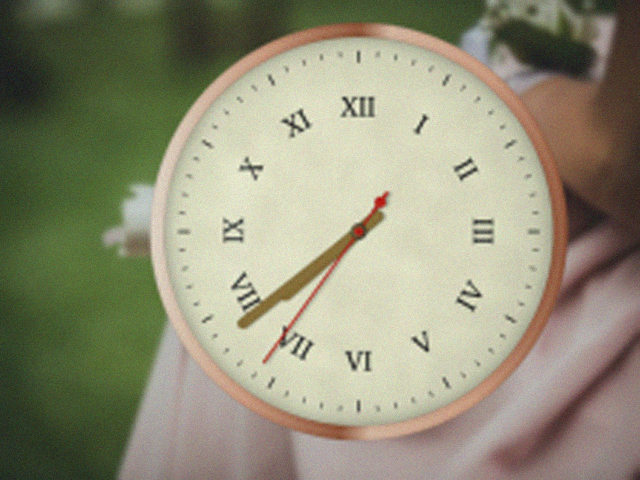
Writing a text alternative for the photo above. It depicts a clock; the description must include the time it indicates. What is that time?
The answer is 7:38:36
